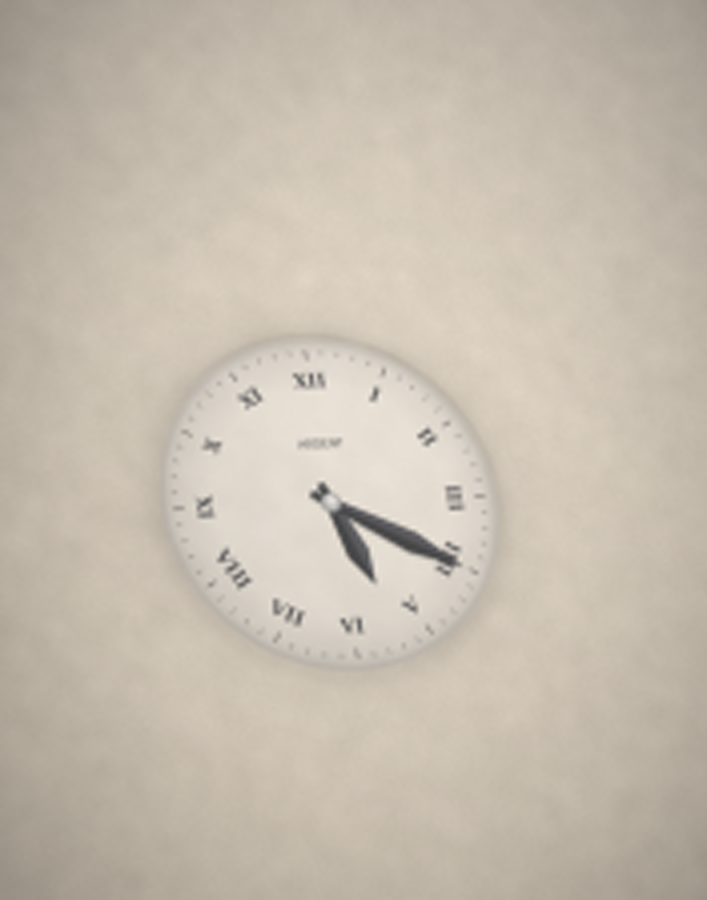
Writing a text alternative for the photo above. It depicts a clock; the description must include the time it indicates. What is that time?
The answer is 5:20
